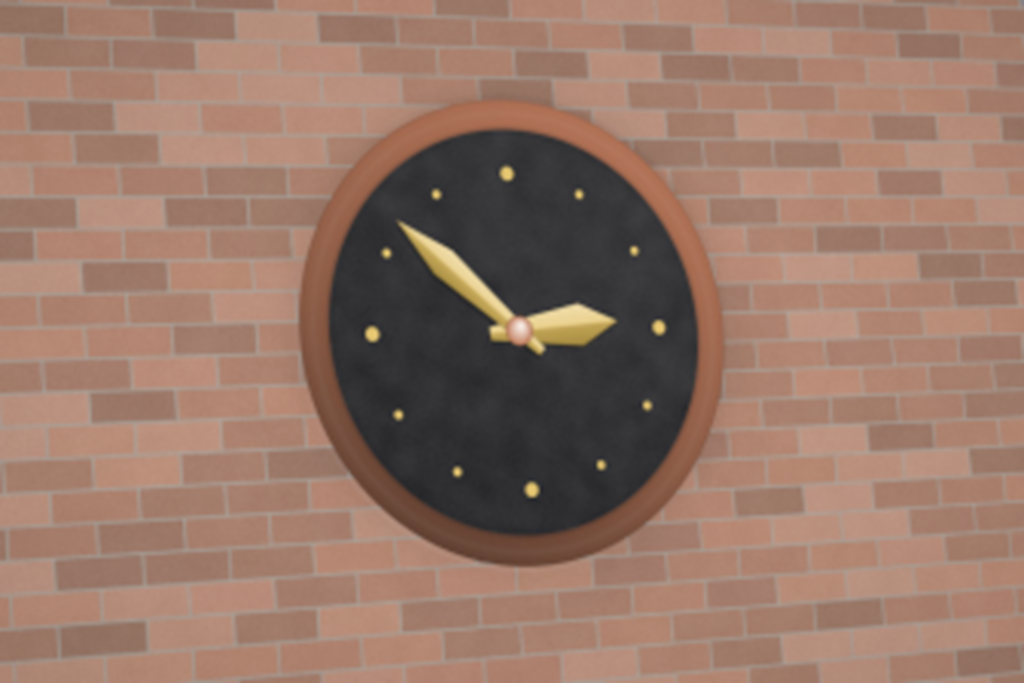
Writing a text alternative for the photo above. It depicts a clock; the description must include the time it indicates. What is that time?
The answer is 2:52
